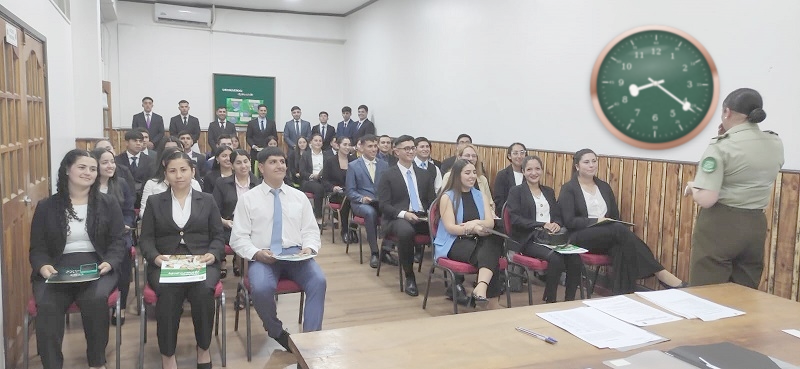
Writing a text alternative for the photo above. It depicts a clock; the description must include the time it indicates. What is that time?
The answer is 8:21
